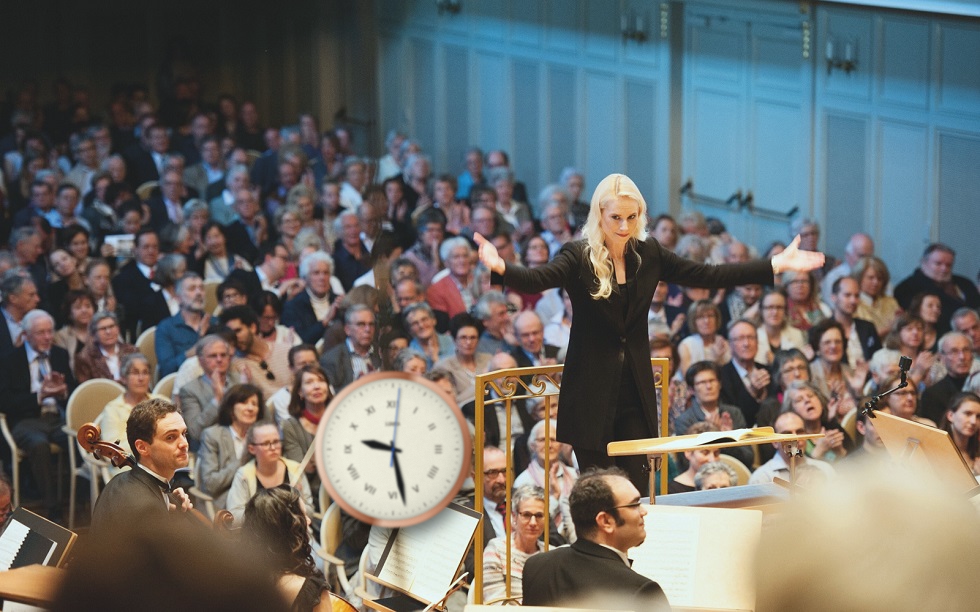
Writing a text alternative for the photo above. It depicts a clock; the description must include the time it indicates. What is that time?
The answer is 9:28:01
